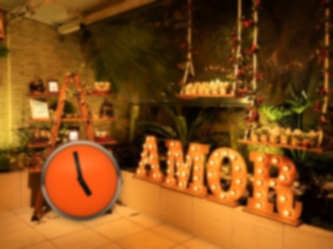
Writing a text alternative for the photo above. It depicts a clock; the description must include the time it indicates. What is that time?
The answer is 4:58
